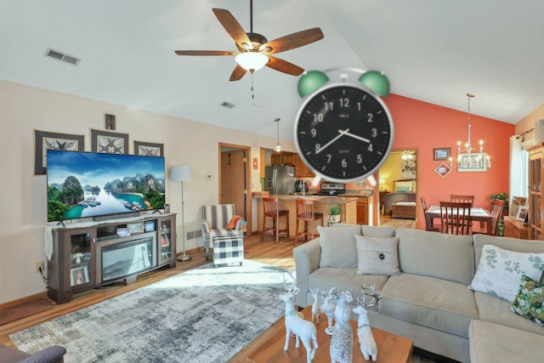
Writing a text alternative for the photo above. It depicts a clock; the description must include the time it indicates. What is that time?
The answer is 3:39
